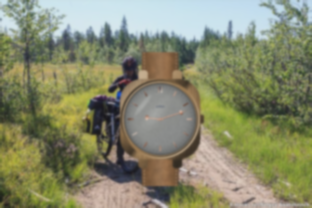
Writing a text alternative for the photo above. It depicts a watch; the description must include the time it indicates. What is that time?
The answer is 9:12
